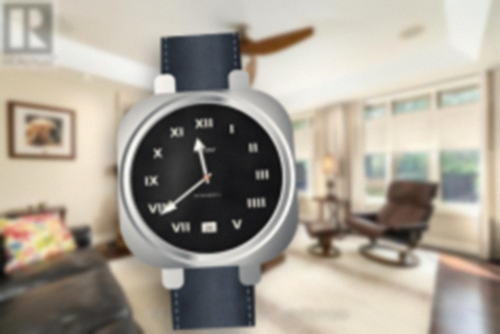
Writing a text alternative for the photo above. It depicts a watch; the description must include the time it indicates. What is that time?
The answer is 11:39
